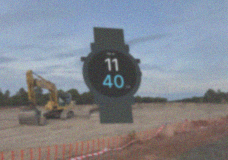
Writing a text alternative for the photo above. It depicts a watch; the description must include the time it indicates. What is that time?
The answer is 11:40
